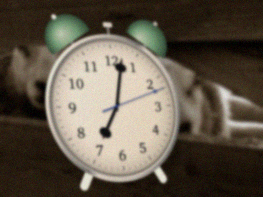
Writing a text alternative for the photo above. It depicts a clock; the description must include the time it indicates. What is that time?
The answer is 7:02:12
